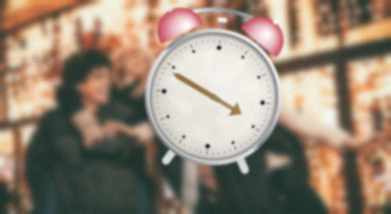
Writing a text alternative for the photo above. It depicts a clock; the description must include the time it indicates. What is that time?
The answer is 3:49
